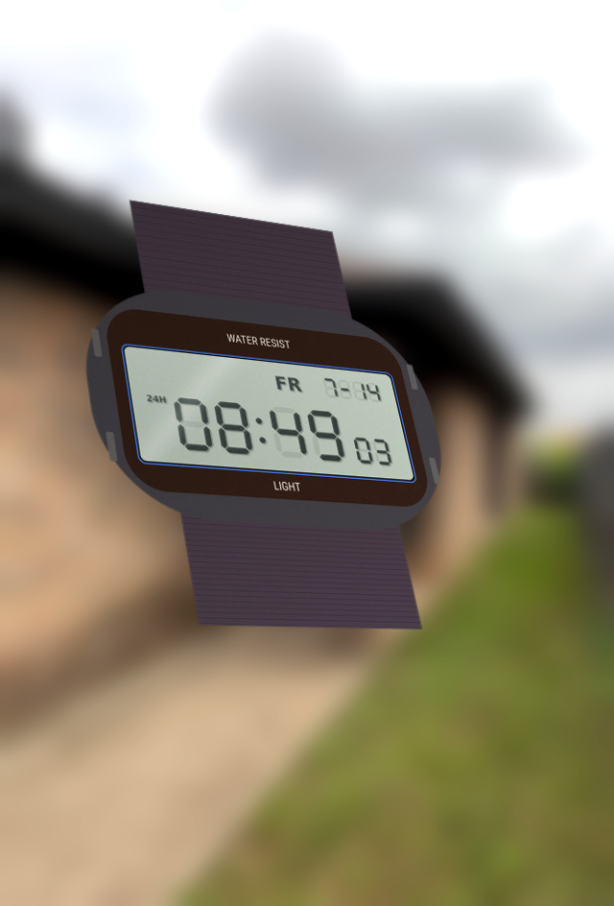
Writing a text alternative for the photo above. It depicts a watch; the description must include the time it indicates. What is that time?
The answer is 8:49:03
